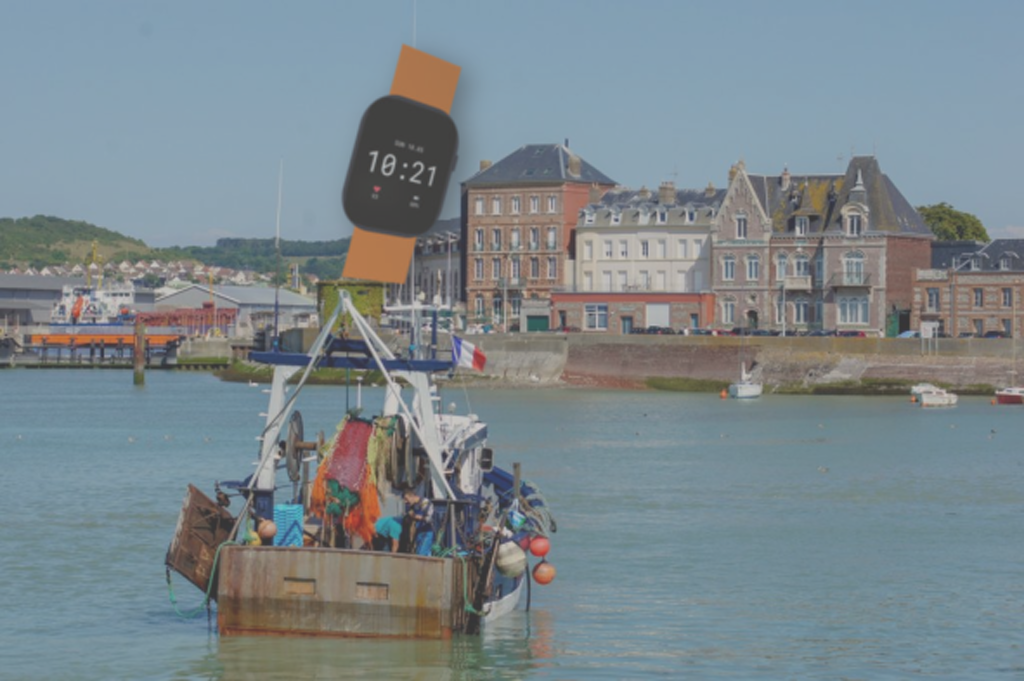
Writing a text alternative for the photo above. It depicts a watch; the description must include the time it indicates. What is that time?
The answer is 10:21
